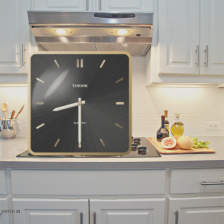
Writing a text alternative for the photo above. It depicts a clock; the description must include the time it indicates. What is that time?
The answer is 8:30
